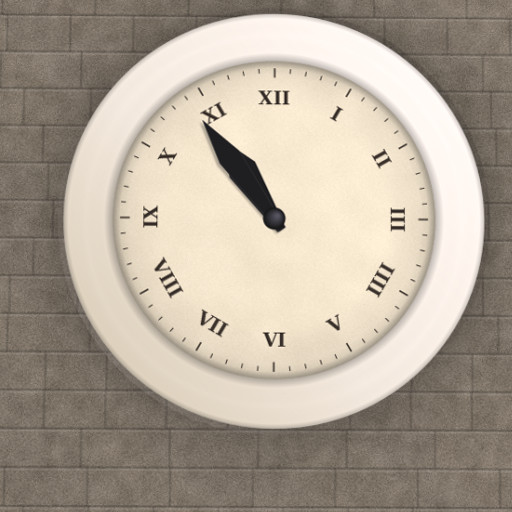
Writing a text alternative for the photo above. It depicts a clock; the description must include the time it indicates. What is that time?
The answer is 10:54
